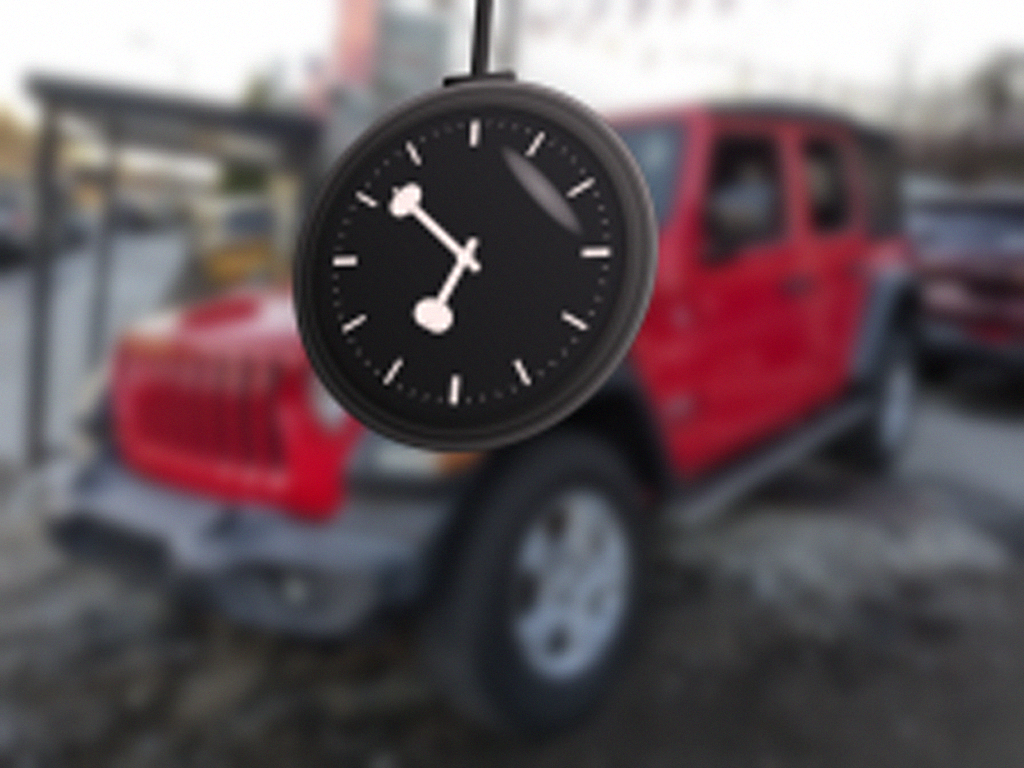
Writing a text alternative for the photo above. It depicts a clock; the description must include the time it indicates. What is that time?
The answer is 6:52
